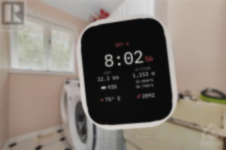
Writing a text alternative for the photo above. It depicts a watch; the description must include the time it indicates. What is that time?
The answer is 8:02
